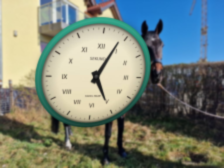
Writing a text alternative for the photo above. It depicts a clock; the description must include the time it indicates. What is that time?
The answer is 5:04
